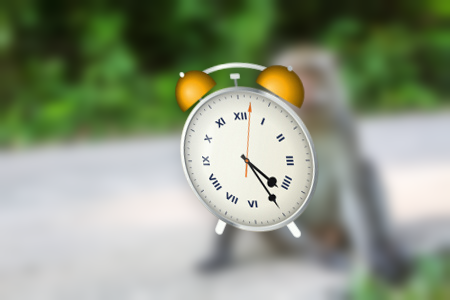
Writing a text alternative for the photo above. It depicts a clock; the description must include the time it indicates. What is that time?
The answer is 4:25:02
